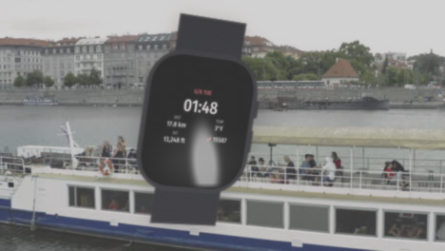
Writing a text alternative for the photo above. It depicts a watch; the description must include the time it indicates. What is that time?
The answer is 1:48
